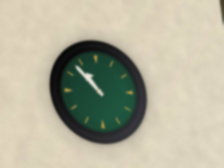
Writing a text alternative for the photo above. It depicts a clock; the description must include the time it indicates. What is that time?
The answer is 10:53
